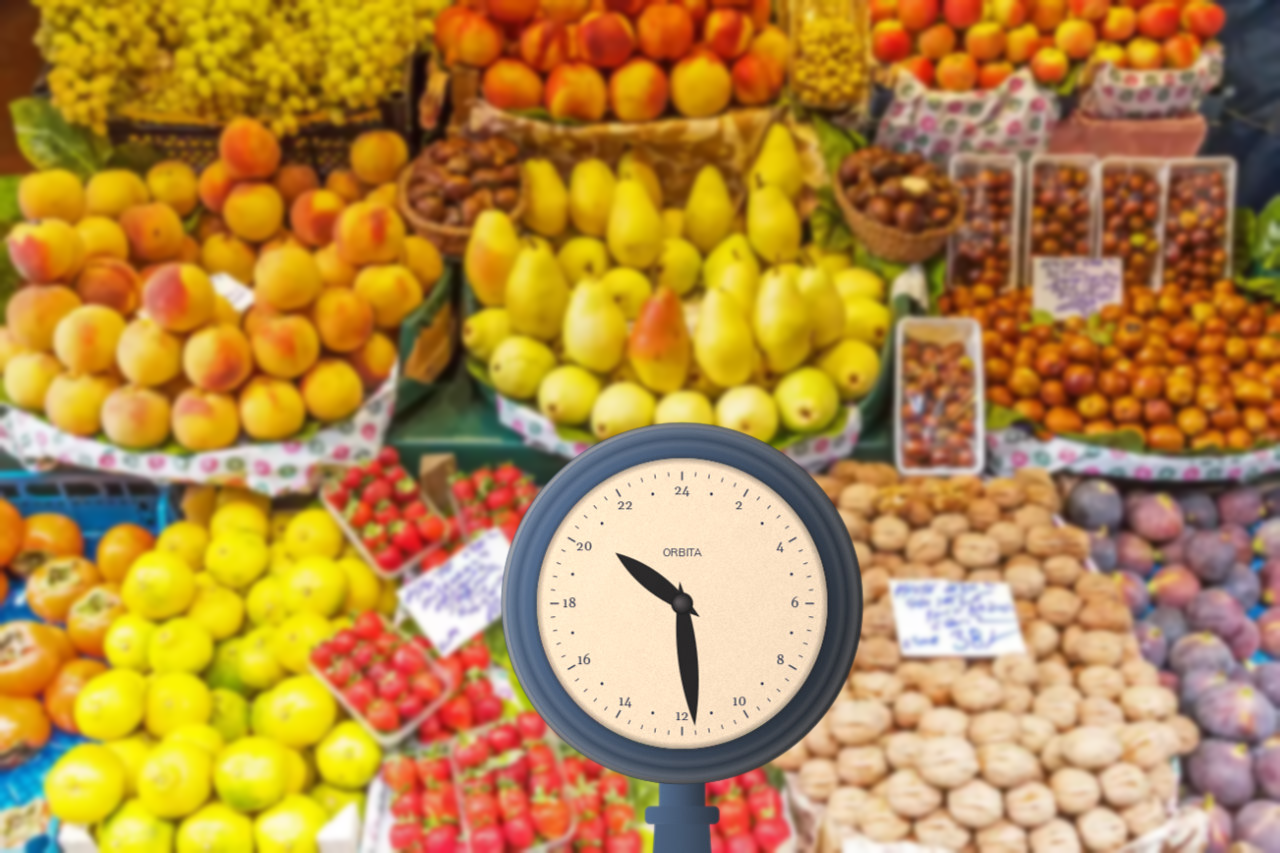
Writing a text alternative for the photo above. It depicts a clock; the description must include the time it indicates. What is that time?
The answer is 20:29
